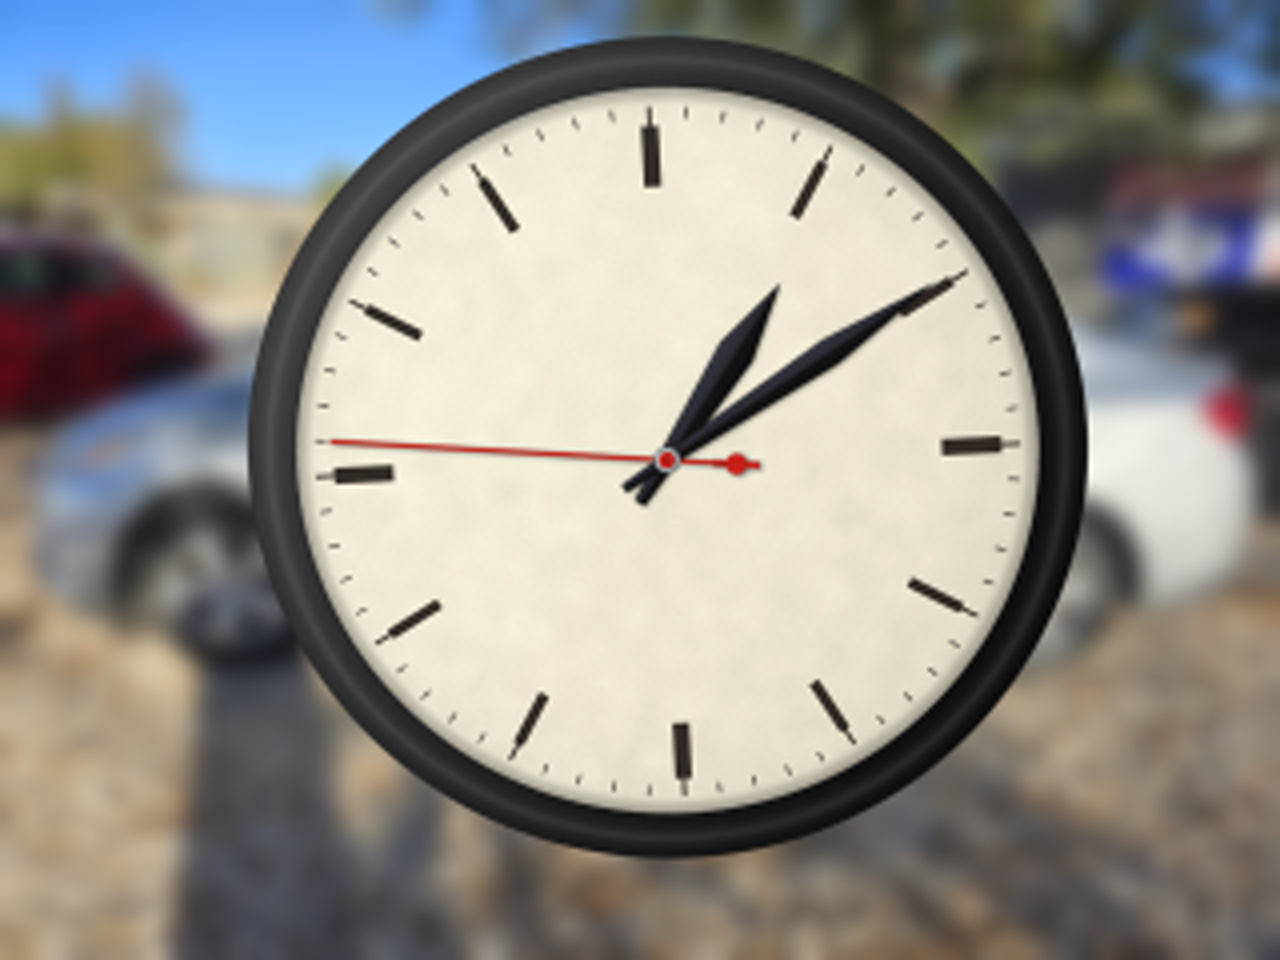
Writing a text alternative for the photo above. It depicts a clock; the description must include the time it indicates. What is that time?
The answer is 1:09:46
